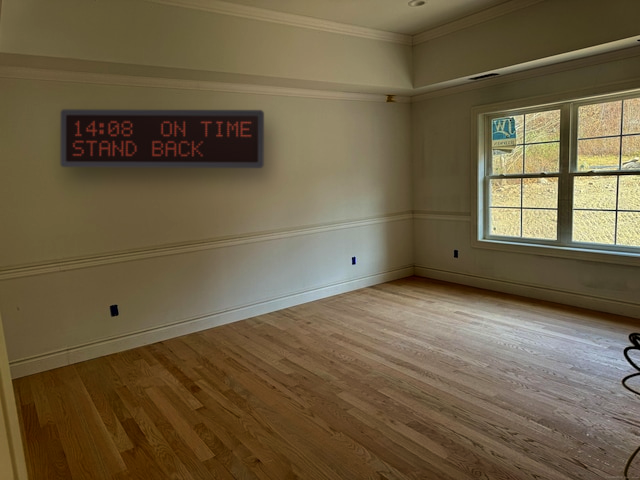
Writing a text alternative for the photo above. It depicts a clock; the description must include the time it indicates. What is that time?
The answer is 14:08
